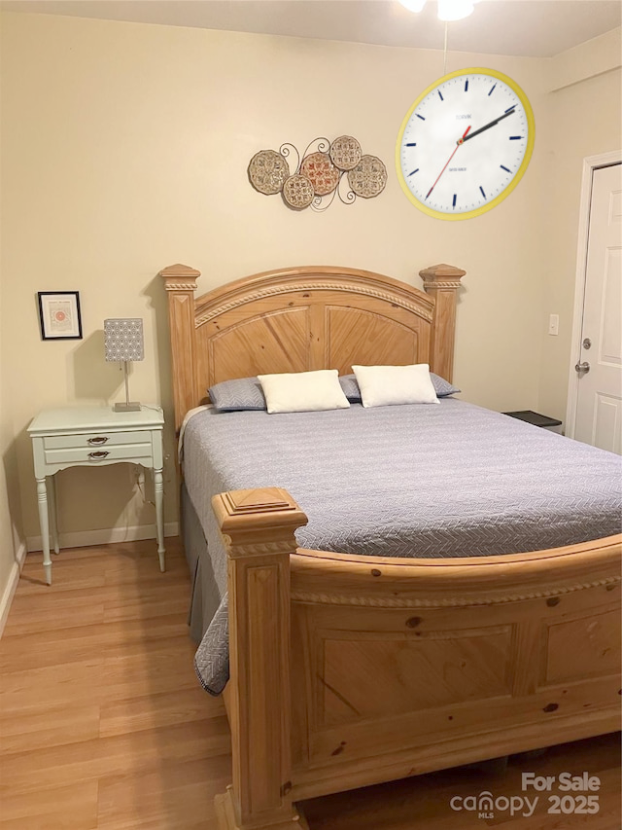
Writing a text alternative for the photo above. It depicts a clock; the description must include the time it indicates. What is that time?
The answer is 2:10:35
